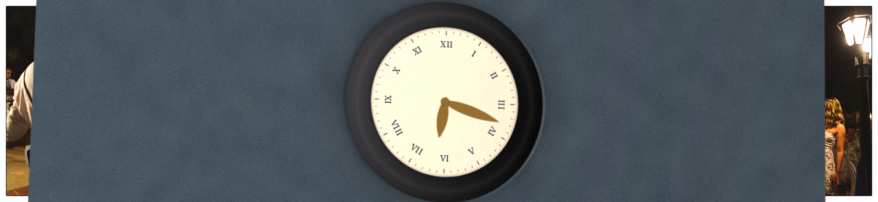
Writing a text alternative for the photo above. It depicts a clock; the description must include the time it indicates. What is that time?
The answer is 6:18
